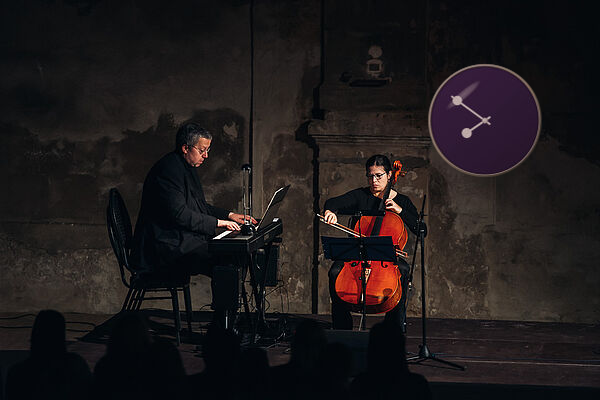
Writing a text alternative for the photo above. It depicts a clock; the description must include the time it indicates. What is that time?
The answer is 7:51
